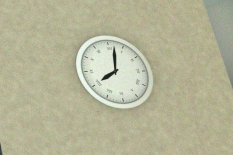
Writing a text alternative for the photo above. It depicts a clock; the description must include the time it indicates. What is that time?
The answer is 8:02
